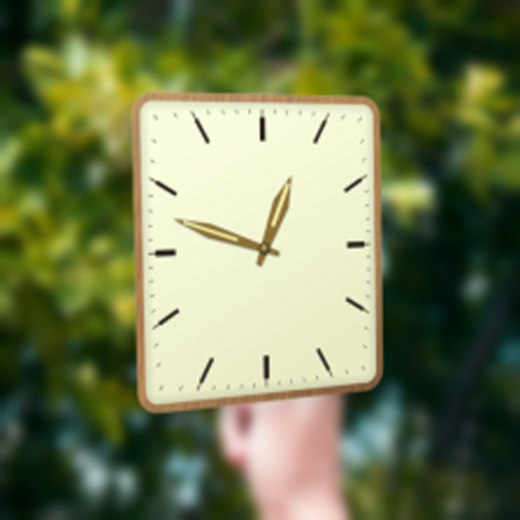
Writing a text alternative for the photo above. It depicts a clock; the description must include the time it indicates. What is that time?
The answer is 12:48
